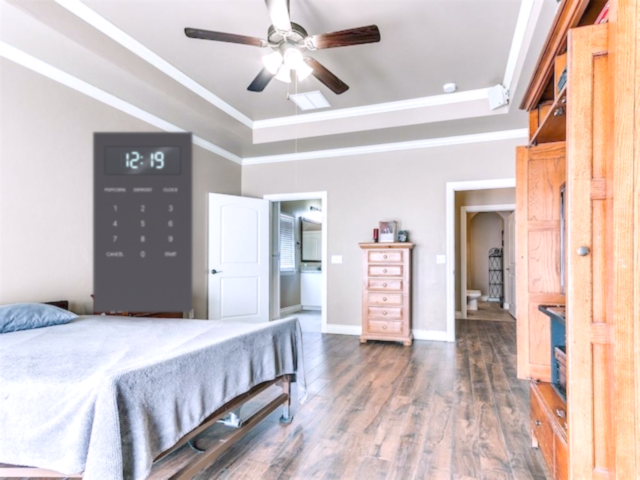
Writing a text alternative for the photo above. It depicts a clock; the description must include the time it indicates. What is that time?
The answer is 12:19
